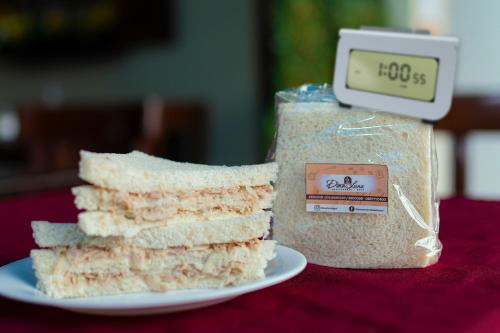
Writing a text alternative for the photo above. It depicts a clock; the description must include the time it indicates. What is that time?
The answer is 1:00
